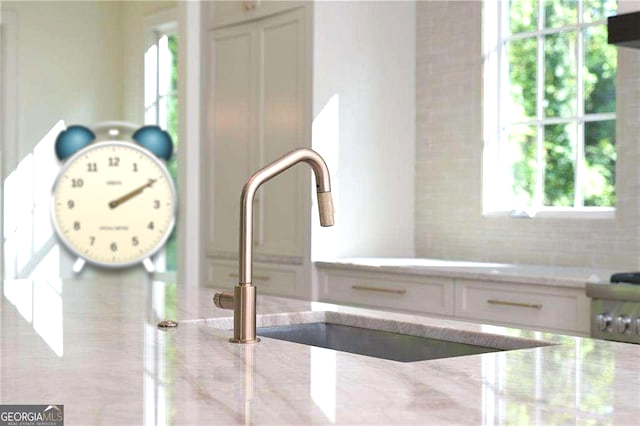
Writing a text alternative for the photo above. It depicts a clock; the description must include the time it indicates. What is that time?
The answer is 2:10
